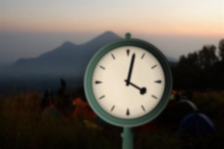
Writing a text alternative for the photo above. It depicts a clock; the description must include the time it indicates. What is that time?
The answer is 4:02
